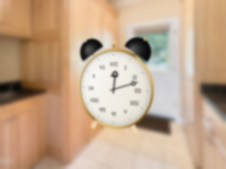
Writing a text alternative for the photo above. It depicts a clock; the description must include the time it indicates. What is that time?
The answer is 12:12
